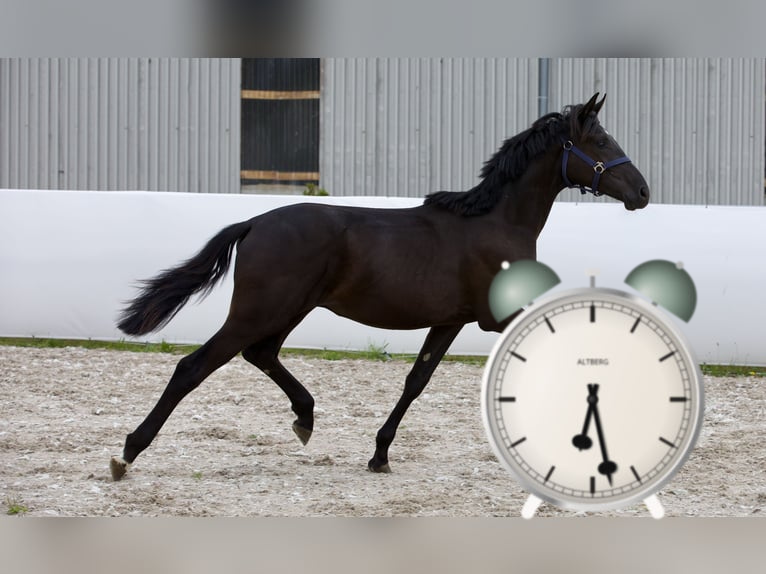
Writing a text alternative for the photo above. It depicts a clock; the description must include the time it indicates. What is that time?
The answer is 6:28
